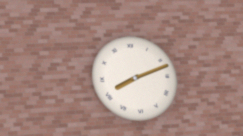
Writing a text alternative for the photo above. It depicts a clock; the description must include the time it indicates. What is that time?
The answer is 8:12
